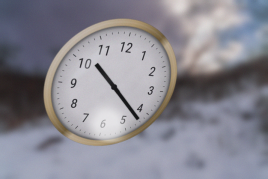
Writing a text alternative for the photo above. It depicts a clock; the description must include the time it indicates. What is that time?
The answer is 10:22
